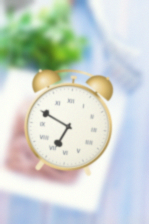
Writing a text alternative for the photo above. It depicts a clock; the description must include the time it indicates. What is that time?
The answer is 6:49
